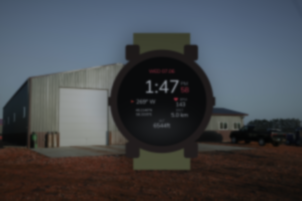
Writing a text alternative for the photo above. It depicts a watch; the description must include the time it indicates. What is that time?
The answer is 1:47
